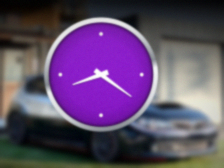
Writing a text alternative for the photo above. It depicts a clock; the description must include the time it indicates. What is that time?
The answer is 8:21
